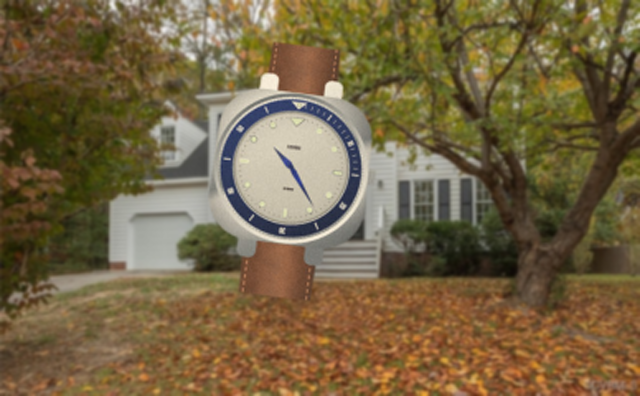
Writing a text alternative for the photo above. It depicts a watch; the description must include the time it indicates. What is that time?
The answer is 10:24
